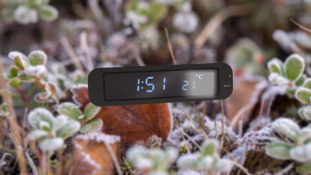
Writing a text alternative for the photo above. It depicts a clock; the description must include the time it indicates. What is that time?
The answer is 1:51
